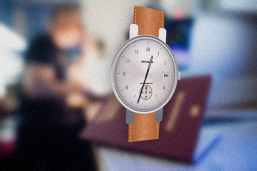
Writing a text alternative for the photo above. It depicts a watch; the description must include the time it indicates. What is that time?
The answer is 12:33
